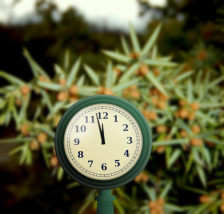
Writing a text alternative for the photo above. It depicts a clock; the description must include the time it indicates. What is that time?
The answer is 11:58
